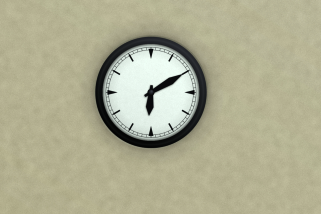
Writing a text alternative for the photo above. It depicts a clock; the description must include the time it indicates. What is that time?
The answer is 6:10
